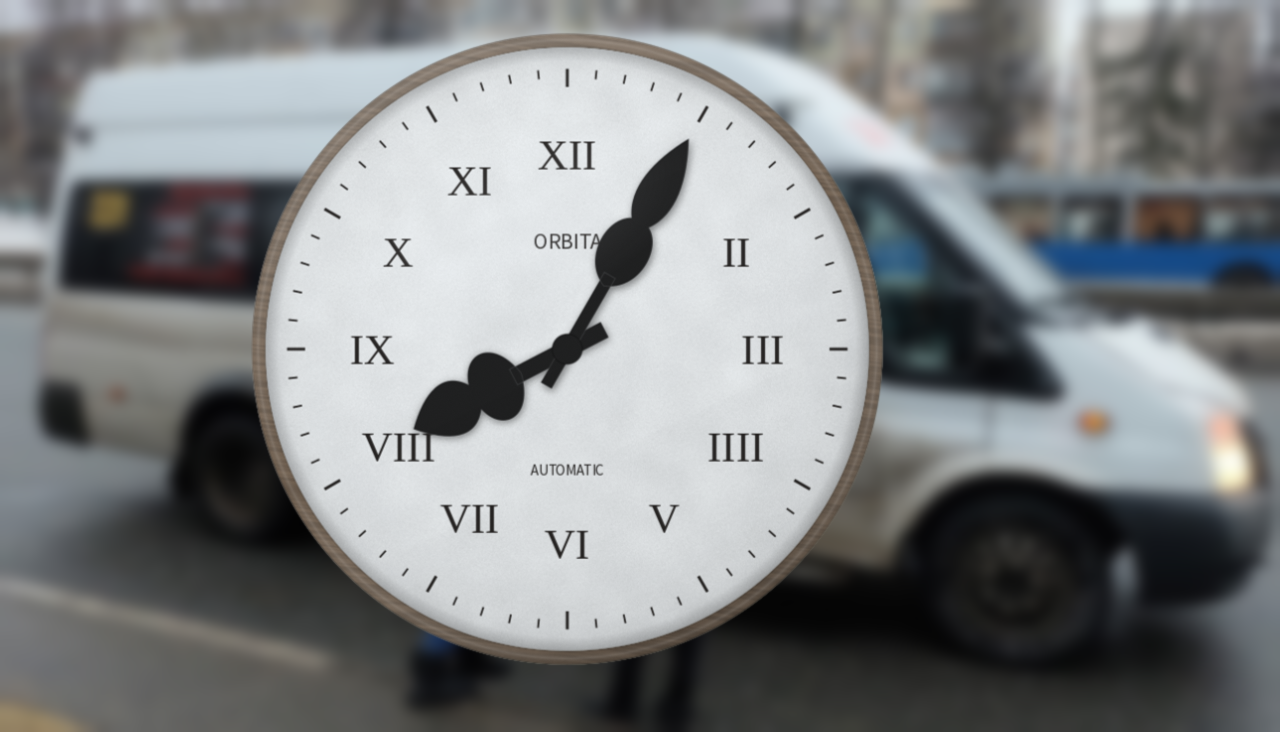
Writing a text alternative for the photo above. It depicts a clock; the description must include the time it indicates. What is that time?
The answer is 8:05
